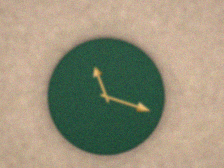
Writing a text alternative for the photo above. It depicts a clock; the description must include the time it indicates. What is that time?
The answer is 11:18
